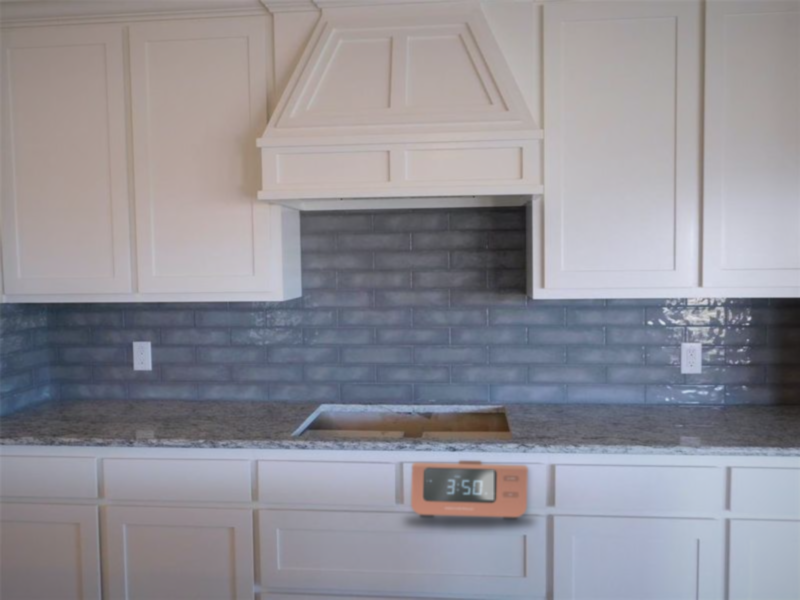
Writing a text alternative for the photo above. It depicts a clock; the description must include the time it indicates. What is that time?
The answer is 3:50
